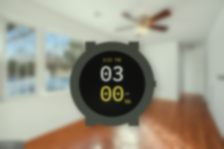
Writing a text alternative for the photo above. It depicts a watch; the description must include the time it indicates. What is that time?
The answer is 3:00
